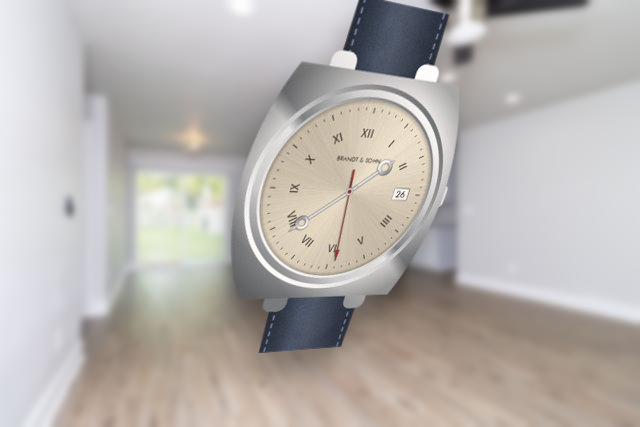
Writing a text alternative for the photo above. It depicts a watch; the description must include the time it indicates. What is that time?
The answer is 1:38:29
